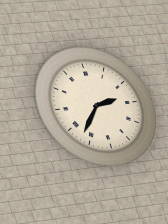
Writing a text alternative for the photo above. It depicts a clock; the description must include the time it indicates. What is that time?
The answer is 2:37
